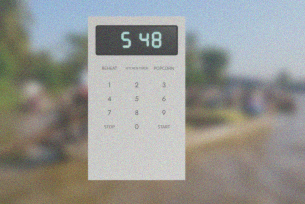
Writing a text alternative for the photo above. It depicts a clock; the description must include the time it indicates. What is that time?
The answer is 5:48
